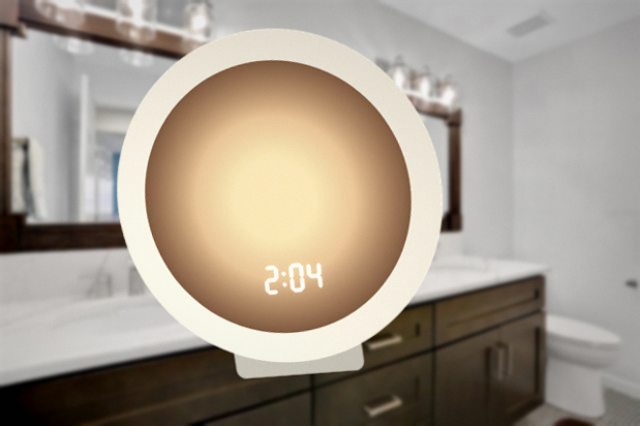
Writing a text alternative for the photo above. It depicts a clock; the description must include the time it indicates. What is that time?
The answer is 2:04
